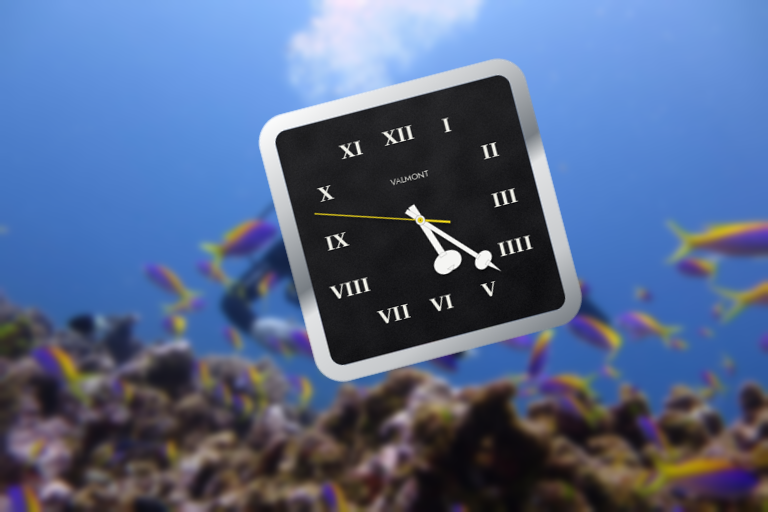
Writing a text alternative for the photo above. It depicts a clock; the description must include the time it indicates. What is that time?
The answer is 5:22:48
